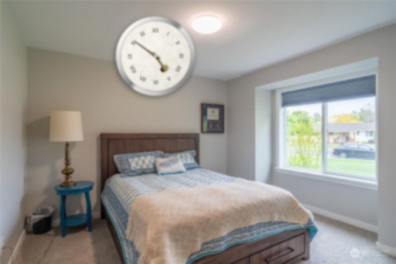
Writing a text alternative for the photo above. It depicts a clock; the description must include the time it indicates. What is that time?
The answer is 4:51
